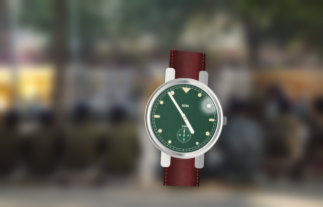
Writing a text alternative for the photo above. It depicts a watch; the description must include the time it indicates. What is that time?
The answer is 4:54
